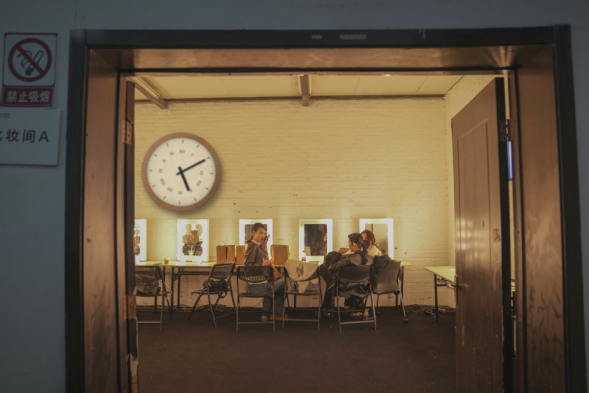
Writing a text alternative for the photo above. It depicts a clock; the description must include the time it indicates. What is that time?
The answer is 5:10
